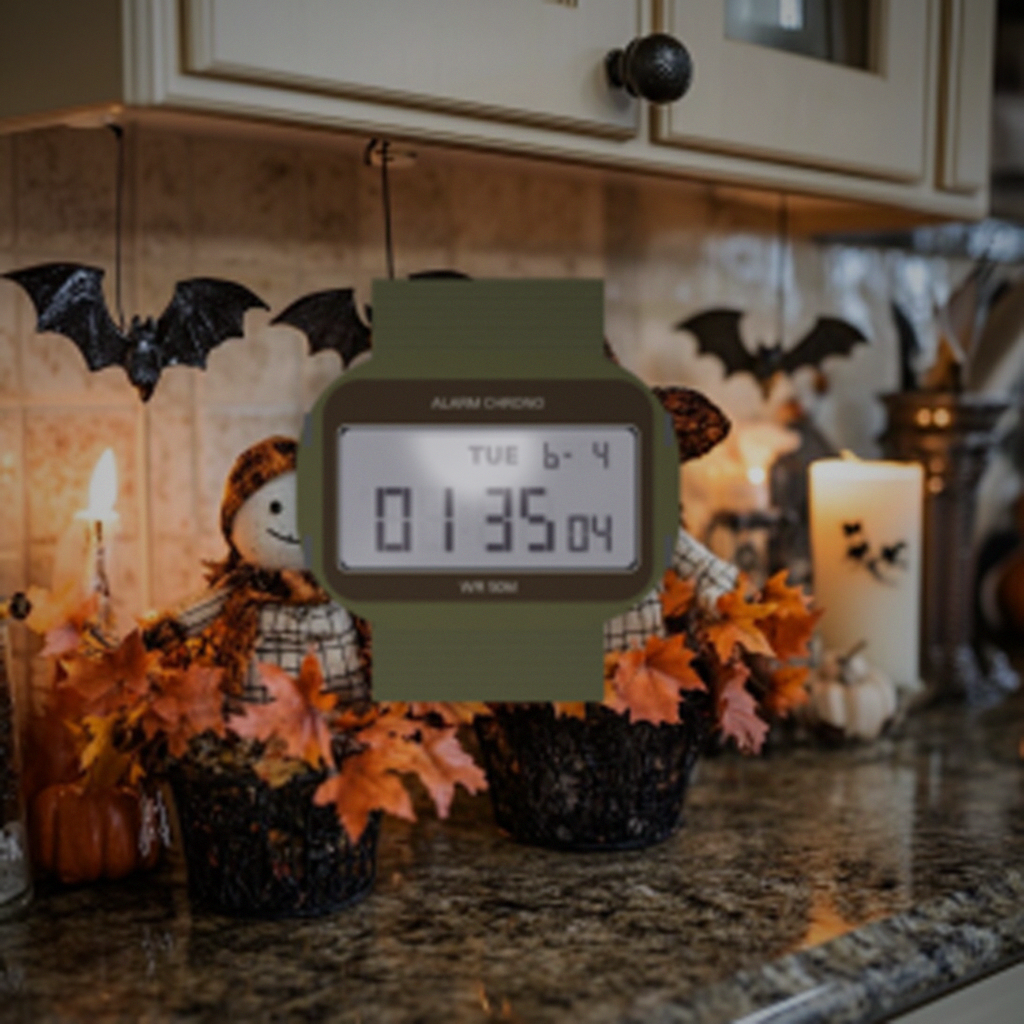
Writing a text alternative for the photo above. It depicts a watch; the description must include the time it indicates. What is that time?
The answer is 1:35:04
